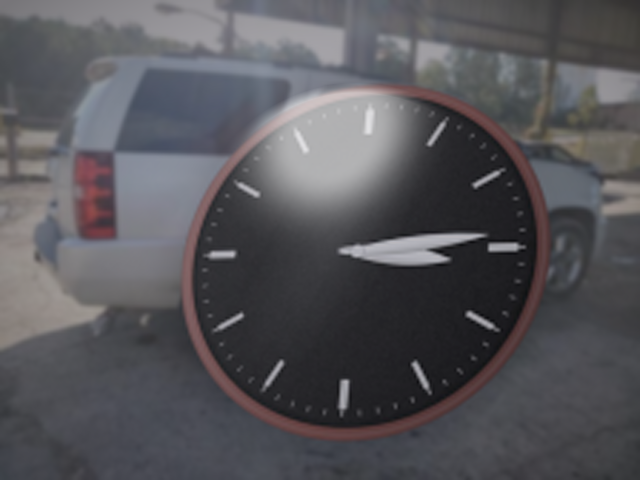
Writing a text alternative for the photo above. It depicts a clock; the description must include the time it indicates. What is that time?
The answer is 3:14
